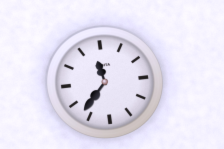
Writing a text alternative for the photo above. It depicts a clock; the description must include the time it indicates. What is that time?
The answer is 11:37
